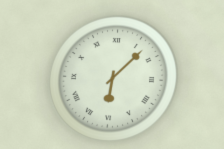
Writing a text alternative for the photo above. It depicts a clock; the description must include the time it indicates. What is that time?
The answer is 6:07
